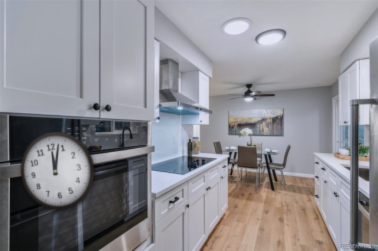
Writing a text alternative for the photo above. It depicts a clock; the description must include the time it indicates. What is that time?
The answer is 12:03
